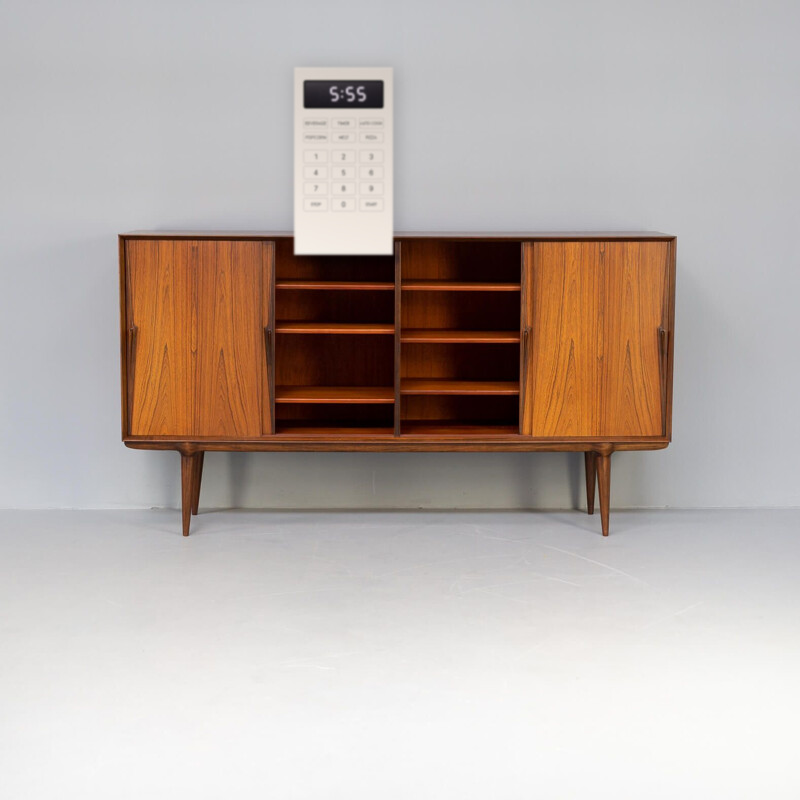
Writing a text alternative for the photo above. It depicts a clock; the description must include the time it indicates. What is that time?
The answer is 5:55
